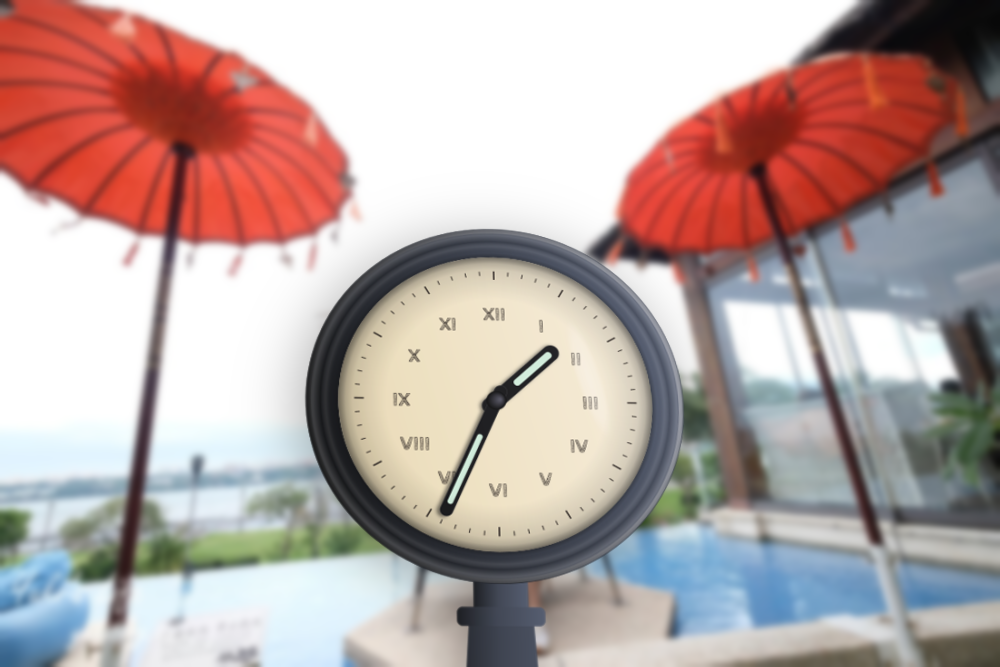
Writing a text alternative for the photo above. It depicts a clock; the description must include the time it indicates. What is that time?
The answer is 1:34
